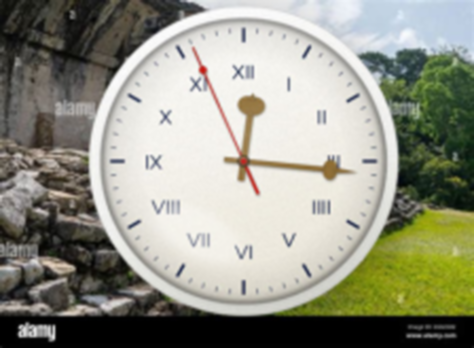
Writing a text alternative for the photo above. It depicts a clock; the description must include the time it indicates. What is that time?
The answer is 12:15:56
